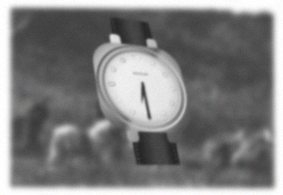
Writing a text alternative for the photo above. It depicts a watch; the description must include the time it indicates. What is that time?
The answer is 6:30
